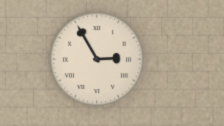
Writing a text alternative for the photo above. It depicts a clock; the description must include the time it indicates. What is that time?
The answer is 2:55
